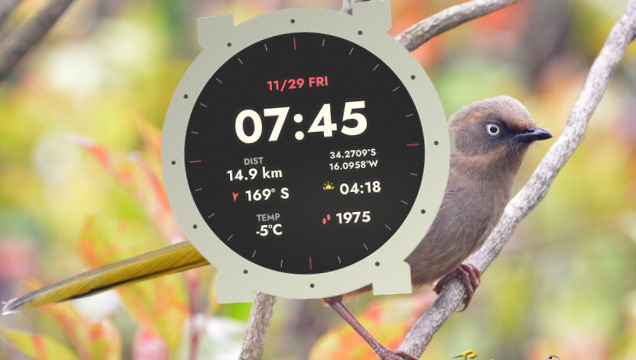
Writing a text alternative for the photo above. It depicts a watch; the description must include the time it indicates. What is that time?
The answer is 7:45
